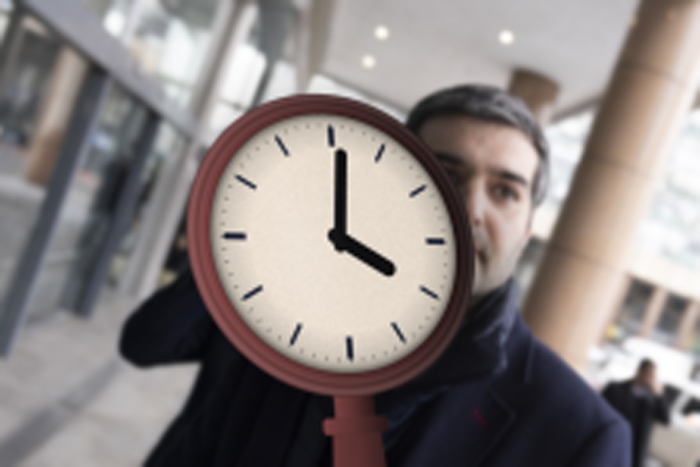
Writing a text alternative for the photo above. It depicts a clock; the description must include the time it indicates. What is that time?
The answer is 4:01
